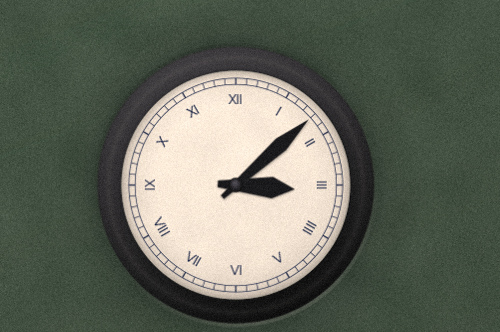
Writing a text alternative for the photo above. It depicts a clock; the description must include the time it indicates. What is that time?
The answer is 3:08
